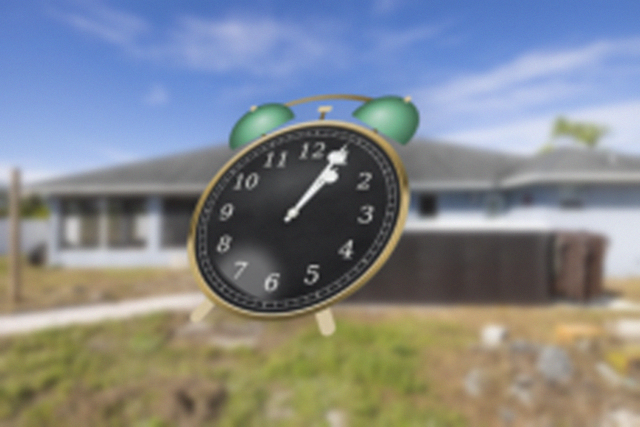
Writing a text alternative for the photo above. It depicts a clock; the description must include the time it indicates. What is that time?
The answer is 1:04
